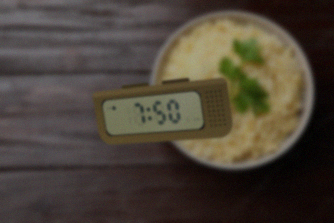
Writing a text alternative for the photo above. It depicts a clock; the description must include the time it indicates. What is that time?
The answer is 7:50
